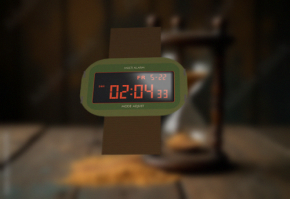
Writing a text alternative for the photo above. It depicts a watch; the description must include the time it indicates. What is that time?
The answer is 2:04:33
